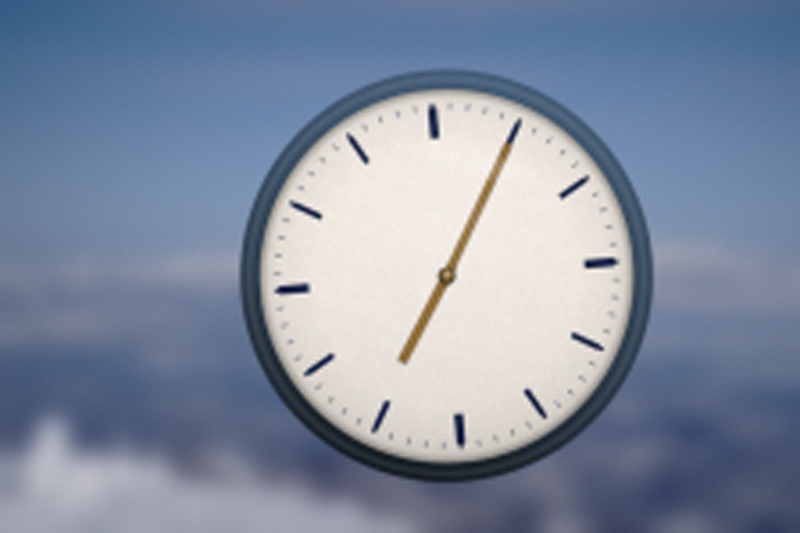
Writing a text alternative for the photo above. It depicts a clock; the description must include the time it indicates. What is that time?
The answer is 7:05
